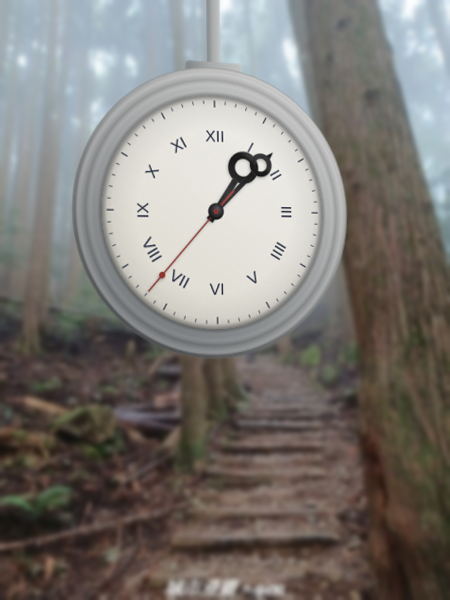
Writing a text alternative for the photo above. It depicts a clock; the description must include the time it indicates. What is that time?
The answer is 1:07:37
